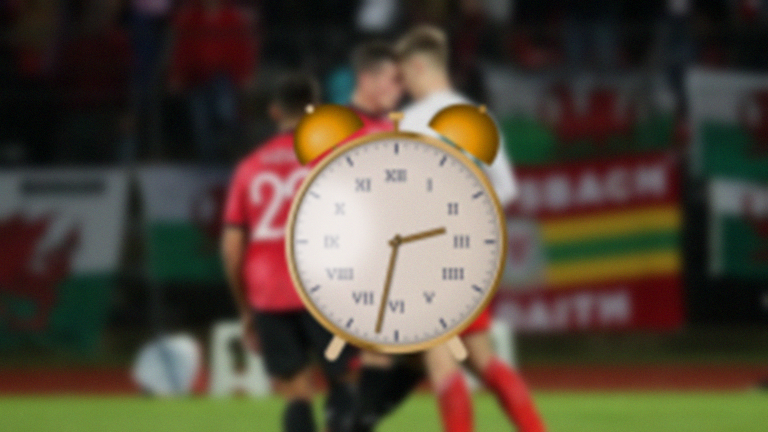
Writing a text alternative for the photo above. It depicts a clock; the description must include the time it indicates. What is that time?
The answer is 2:32
